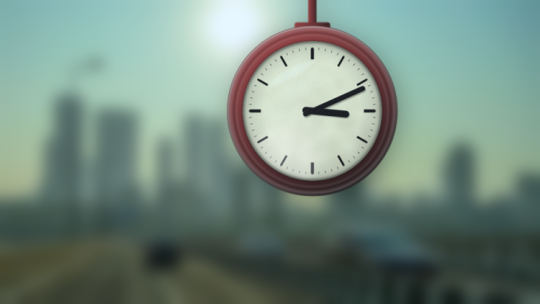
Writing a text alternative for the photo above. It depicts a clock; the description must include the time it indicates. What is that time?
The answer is 3:11
